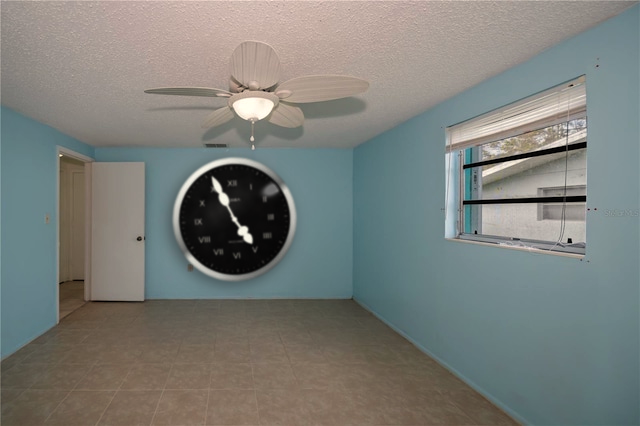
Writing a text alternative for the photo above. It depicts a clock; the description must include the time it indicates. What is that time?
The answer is 4:56
